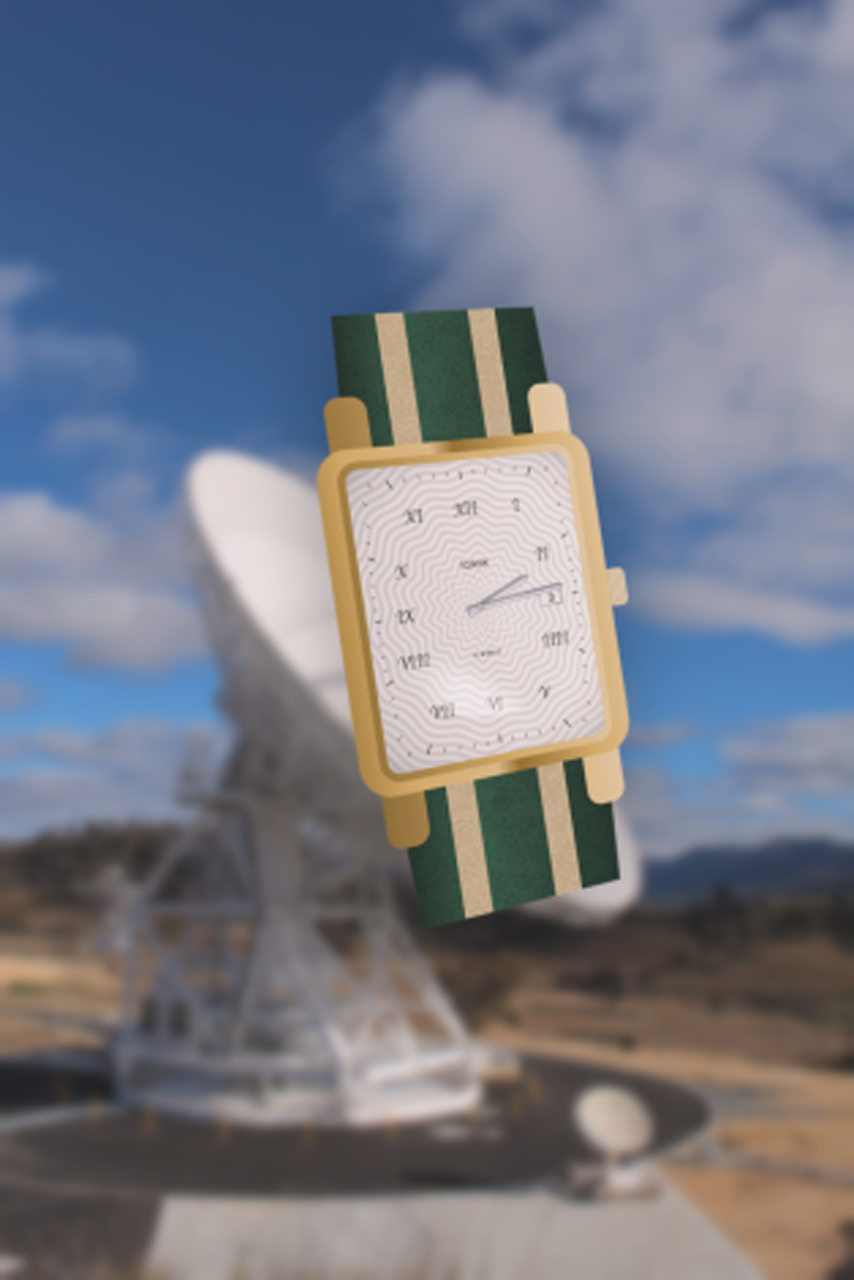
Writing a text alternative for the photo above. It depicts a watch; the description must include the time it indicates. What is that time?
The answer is 2:14
